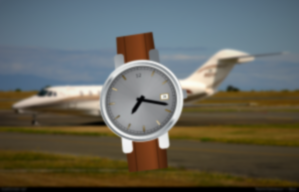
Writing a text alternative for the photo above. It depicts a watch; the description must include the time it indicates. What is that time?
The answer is 7:18
